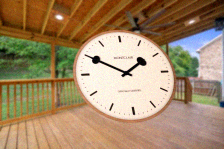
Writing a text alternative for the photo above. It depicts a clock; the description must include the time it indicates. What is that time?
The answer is 1:50
